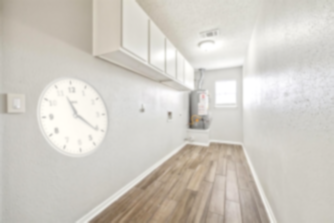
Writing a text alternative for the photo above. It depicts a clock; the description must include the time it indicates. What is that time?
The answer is 11:21
